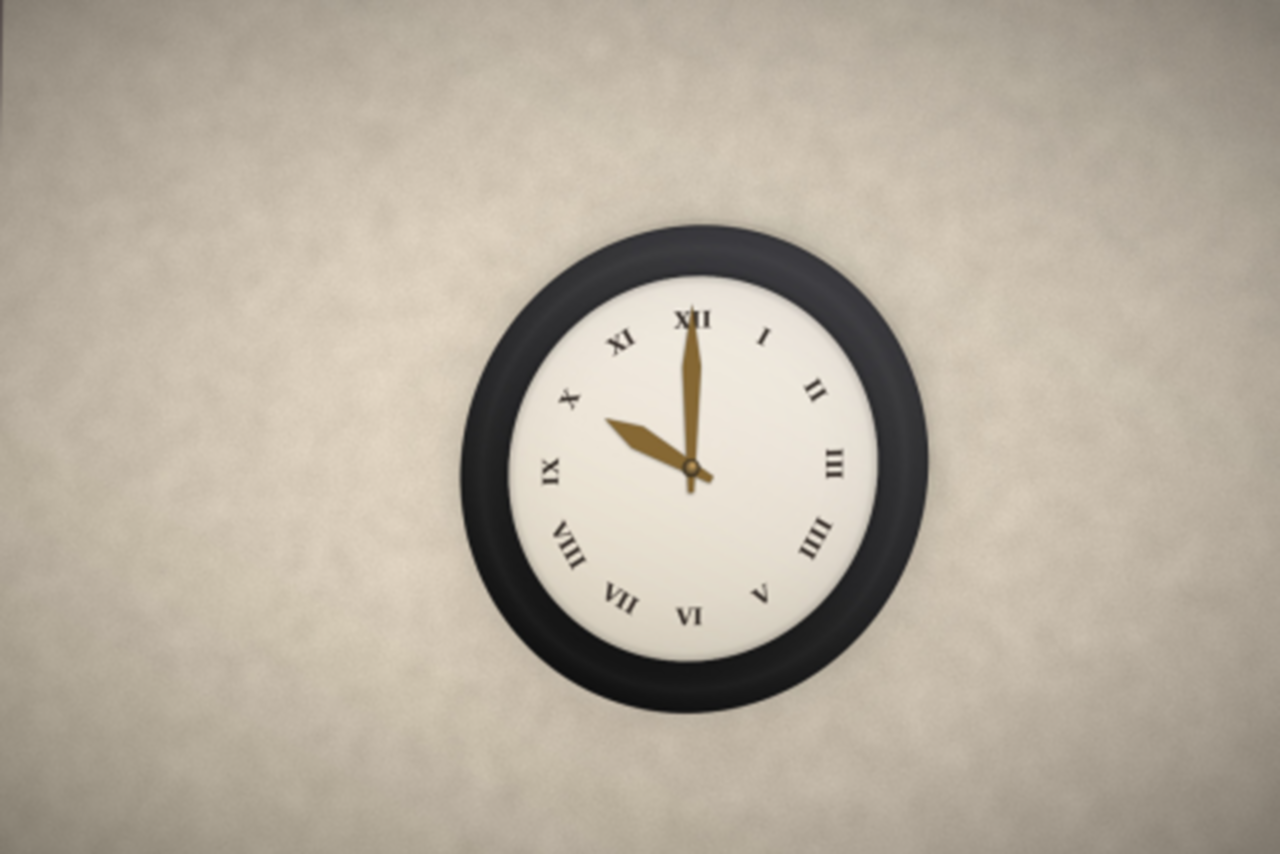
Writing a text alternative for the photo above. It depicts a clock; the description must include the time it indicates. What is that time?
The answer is 10:00
